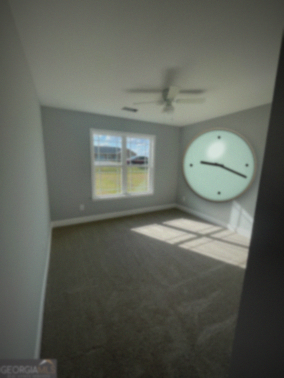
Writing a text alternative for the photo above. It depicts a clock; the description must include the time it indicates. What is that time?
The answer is 9:19
